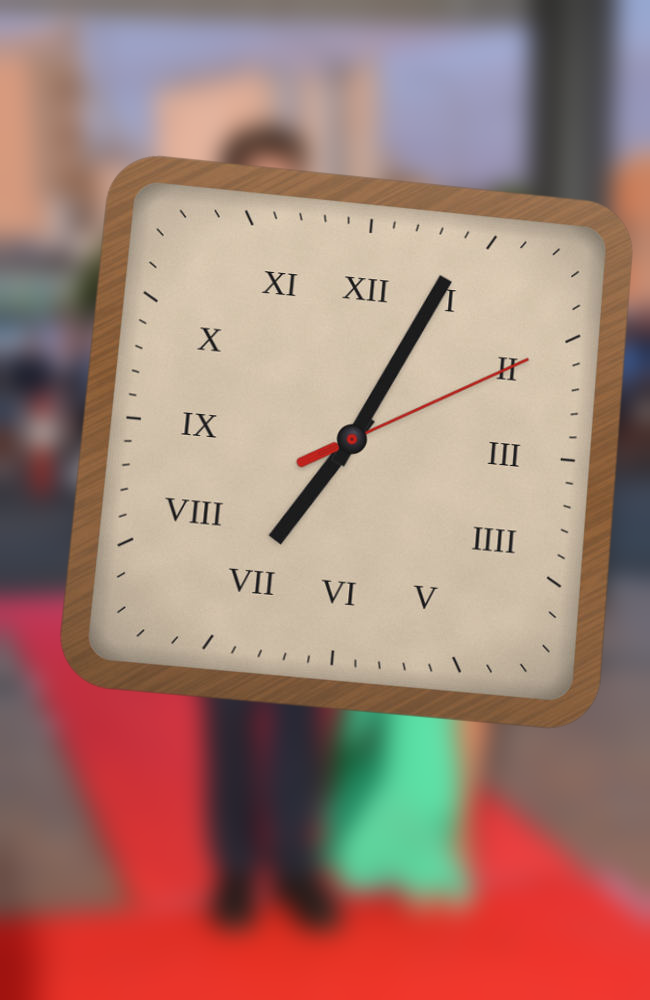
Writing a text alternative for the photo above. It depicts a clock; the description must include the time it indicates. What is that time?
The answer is 7:04:10
